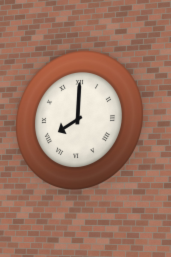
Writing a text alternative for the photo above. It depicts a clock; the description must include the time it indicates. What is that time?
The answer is 8:00
